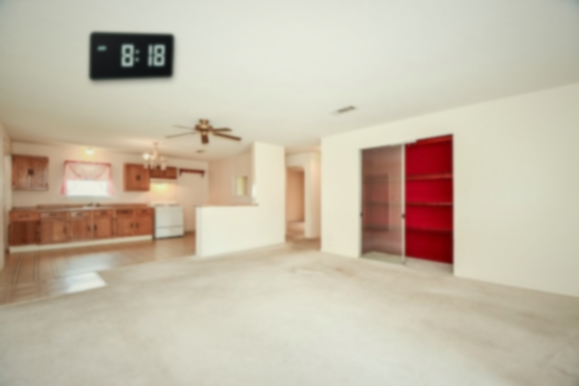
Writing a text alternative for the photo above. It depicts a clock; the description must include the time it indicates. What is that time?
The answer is 8:18
